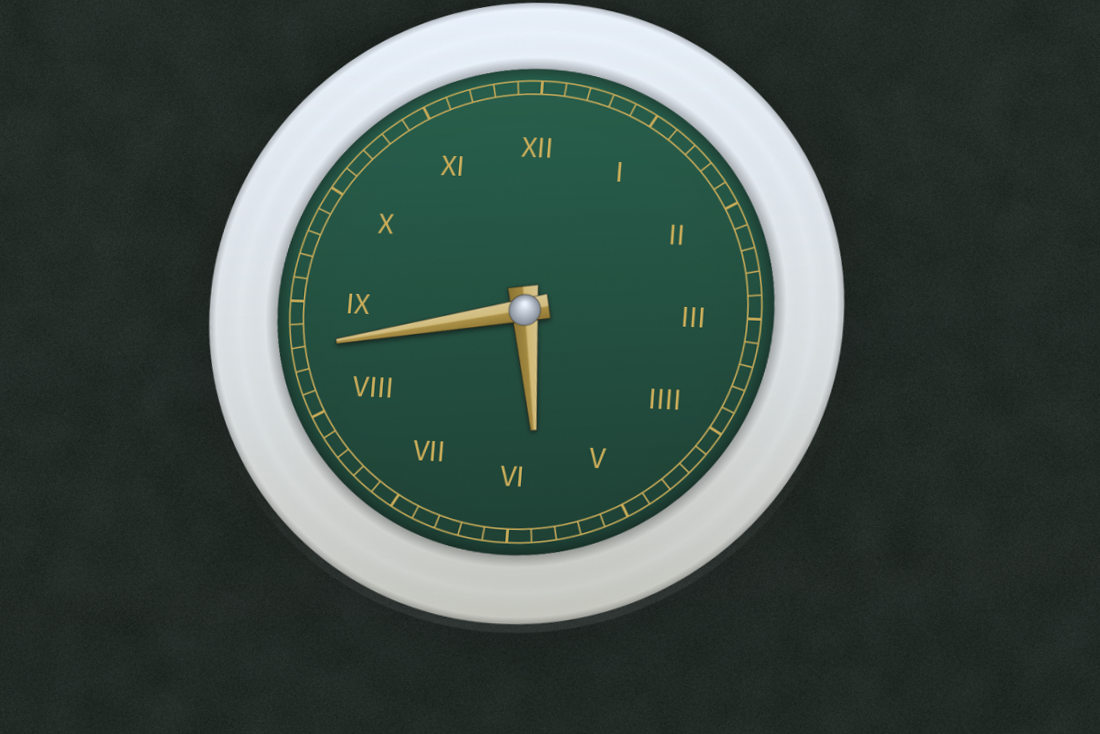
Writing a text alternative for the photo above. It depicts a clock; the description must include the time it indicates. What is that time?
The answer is 5:43
